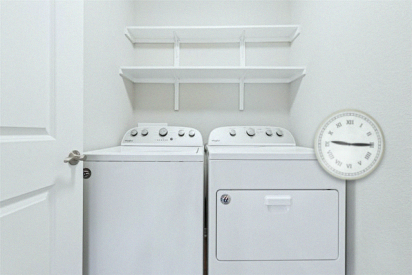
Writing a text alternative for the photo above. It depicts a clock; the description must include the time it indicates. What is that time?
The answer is 9:15
